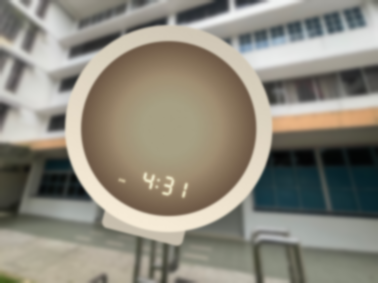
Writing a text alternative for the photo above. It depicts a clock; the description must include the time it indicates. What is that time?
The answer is 4:31
